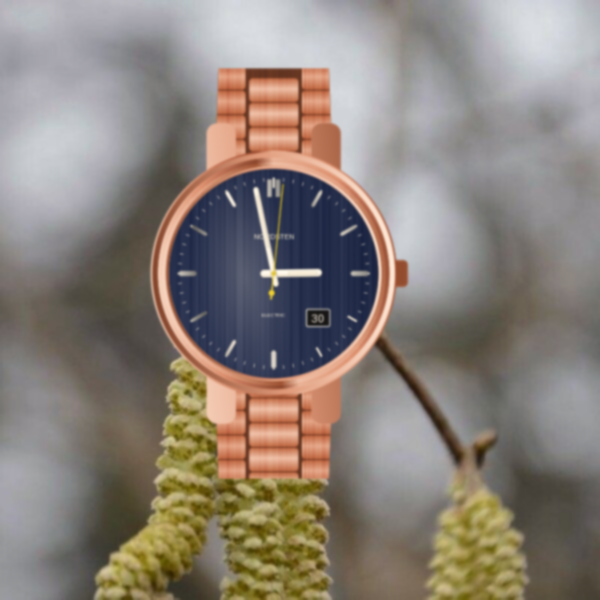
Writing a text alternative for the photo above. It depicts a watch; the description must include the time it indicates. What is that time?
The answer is 2:58:01
